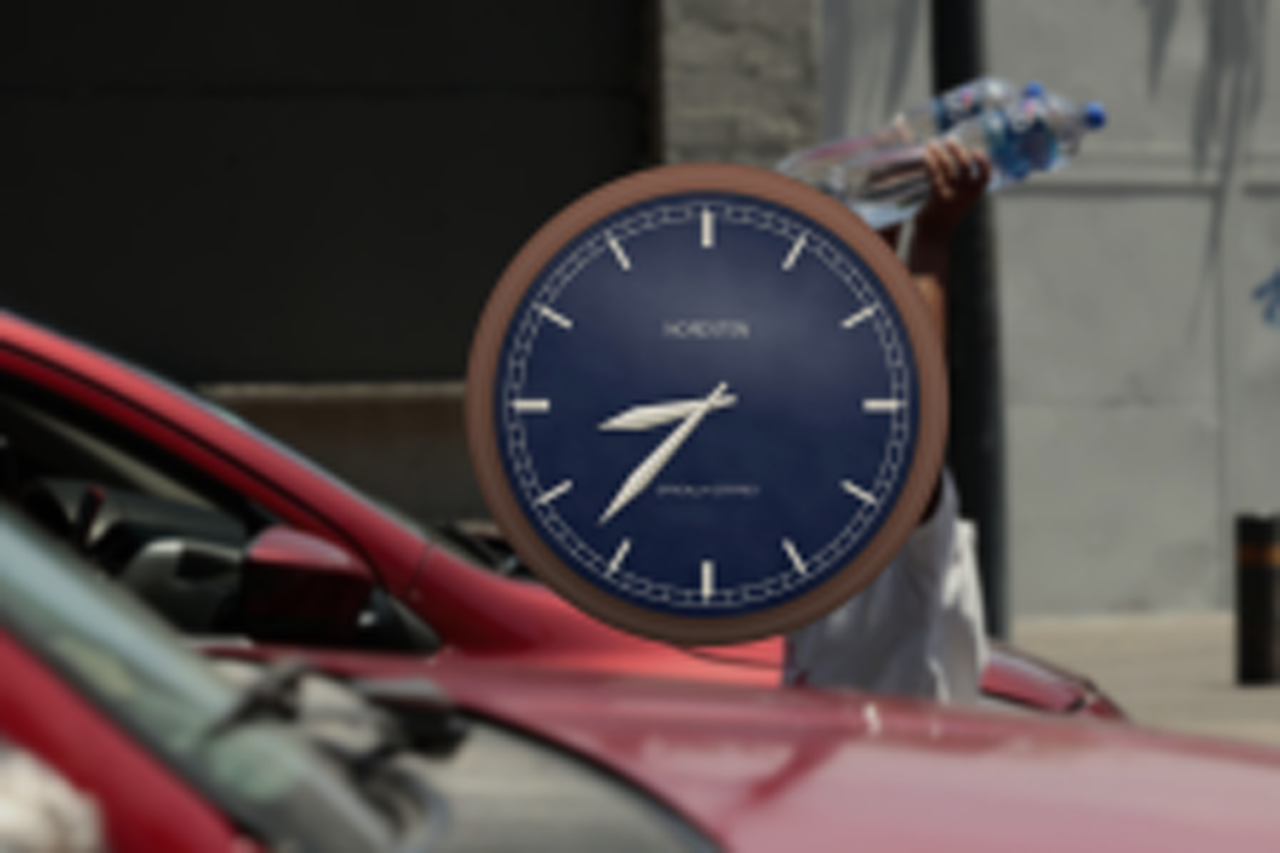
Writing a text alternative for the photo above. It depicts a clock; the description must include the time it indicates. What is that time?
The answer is 8:37
